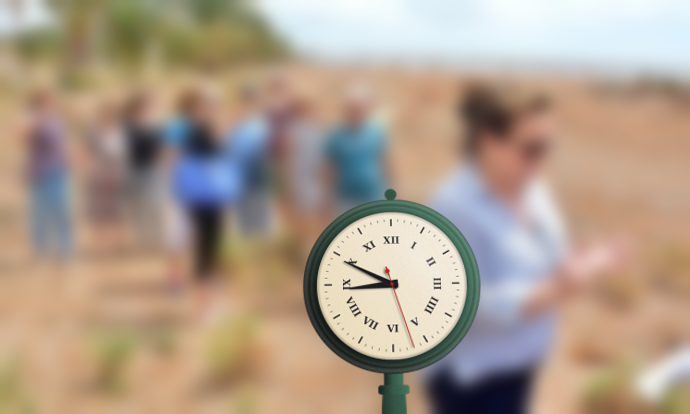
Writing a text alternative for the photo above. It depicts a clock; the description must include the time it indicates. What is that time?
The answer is 8:49:27
